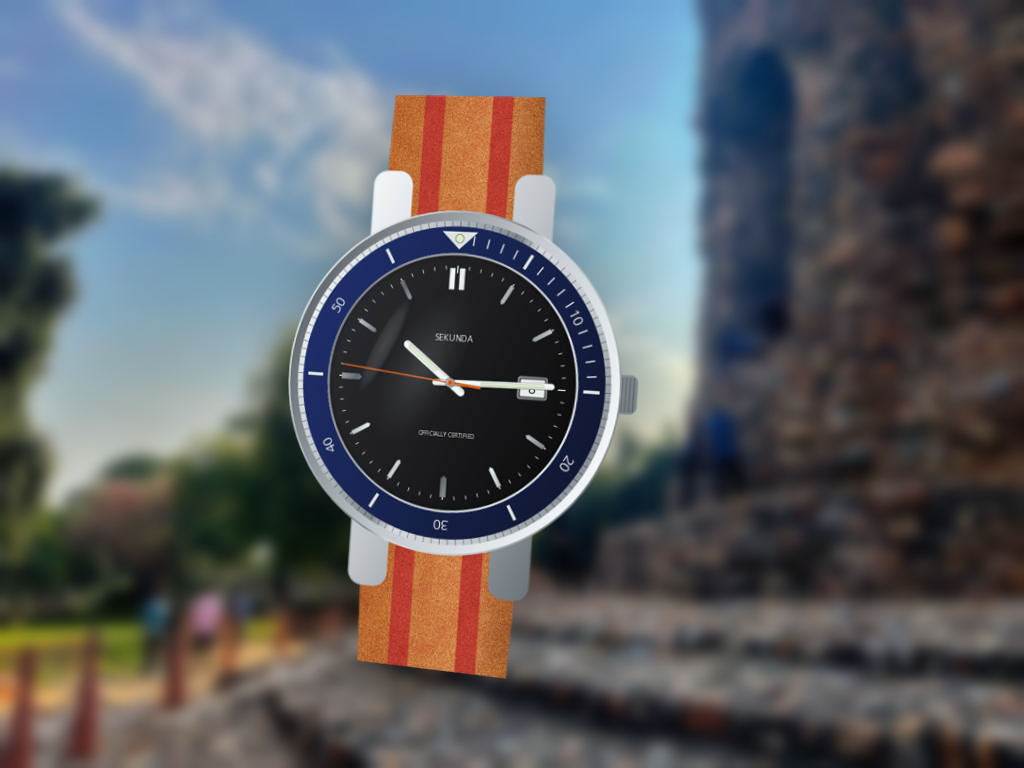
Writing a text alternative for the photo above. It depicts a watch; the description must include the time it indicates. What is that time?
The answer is 10:14:46
